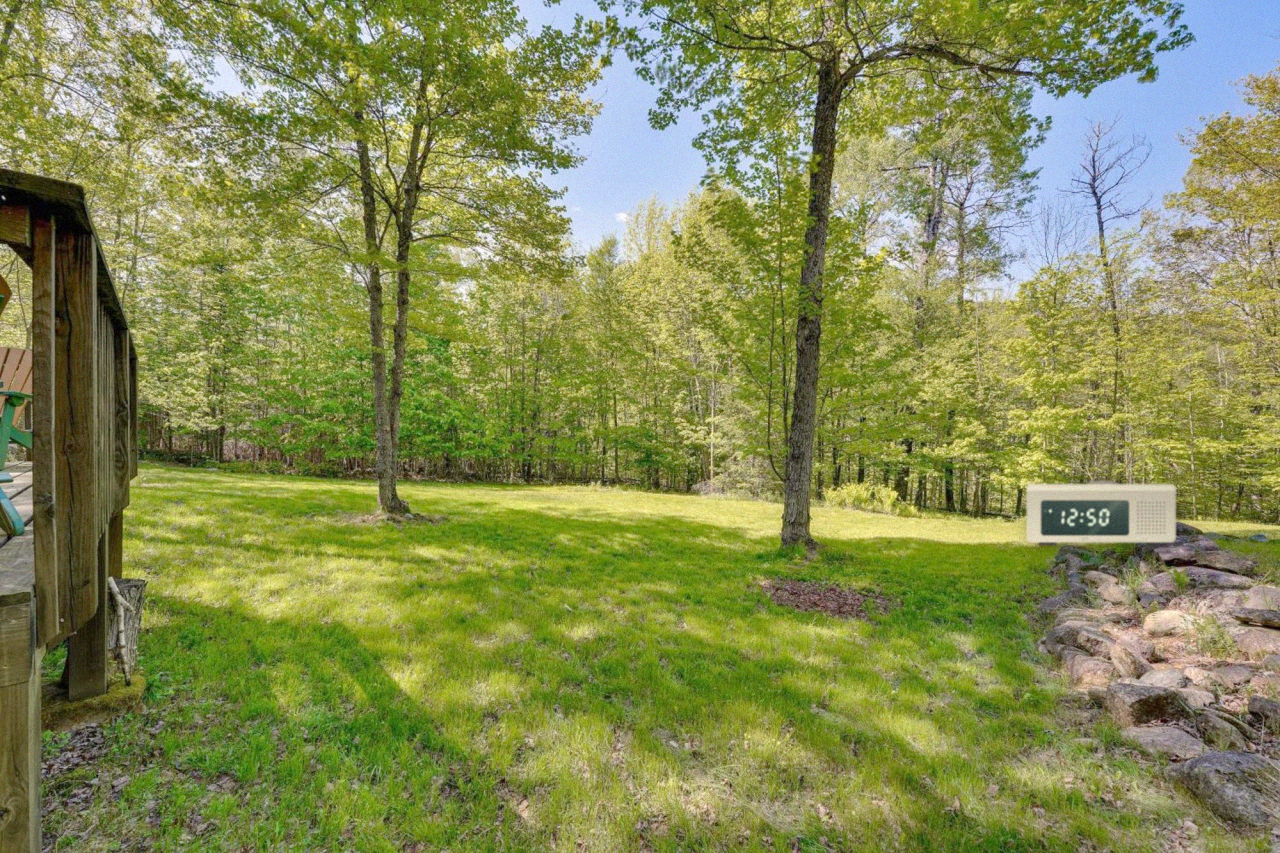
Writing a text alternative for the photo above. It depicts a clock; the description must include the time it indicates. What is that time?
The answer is 12:50
